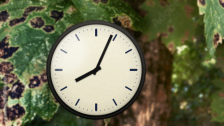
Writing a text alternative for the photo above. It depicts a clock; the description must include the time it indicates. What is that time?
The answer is 8:04
